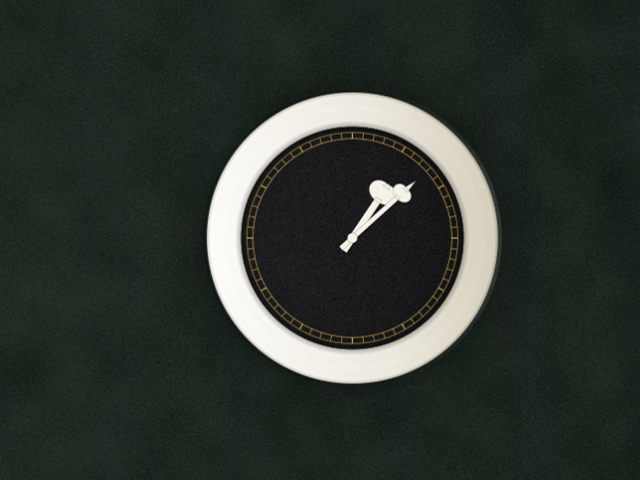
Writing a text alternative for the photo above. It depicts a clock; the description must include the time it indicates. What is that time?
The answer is 1:08
